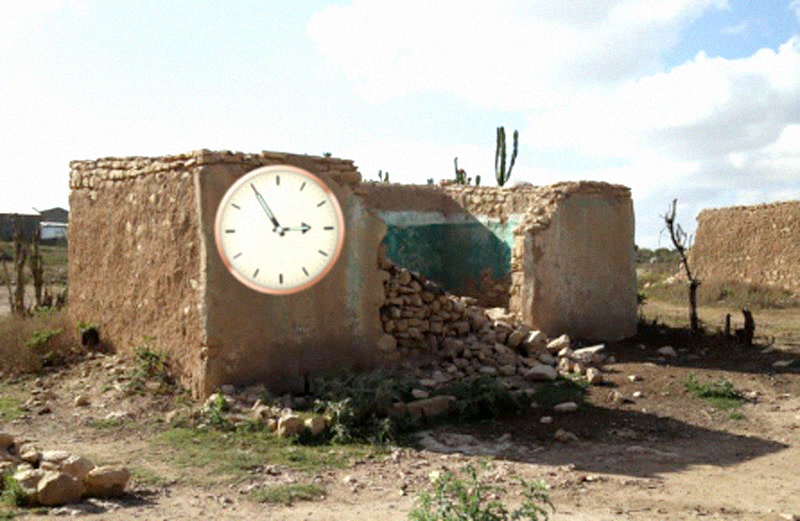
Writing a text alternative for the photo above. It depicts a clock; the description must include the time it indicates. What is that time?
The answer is 2:55
